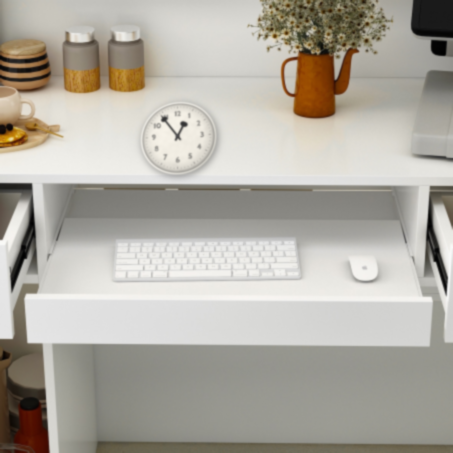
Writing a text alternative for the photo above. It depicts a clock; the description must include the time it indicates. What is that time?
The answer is 12:54
